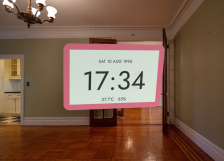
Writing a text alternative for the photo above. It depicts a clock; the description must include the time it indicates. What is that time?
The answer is 17:34
